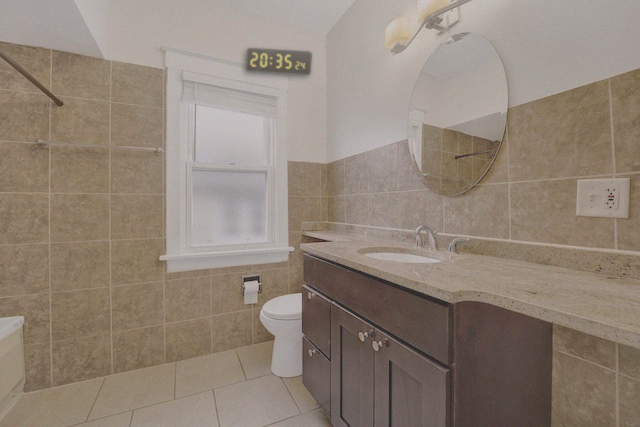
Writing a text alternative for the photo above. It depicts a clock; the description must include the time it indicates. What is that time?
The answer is 20:35
